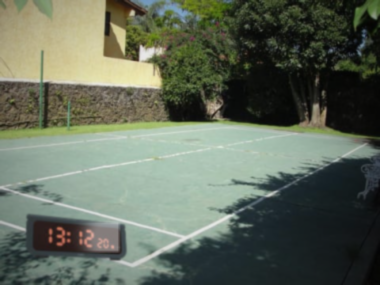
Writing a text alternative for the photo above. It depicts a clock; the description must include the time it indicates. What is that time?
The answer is 13:12
